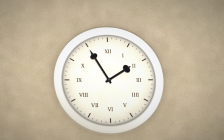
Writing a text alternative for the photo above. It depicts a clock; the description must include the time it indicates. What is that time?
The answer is 1:55
